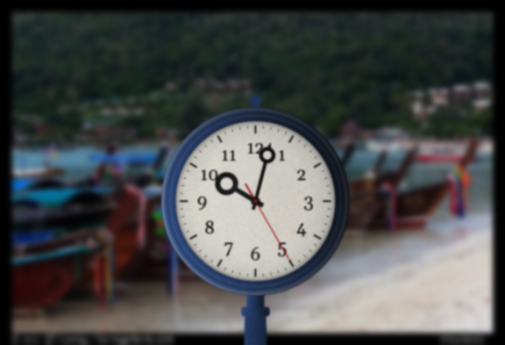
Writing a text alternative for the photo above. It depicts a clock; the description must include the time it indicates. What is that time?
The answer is 10:02:25
